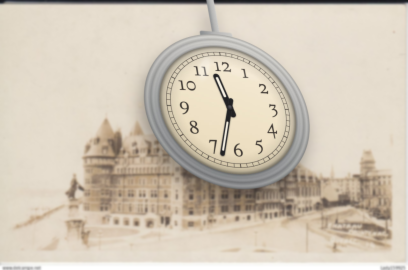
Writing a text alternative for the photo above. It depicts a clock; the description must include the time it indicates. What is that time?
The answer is 11:33
